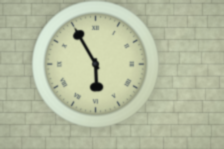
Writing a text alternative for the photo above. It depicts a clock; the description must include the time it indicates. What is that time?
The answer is 5:55
